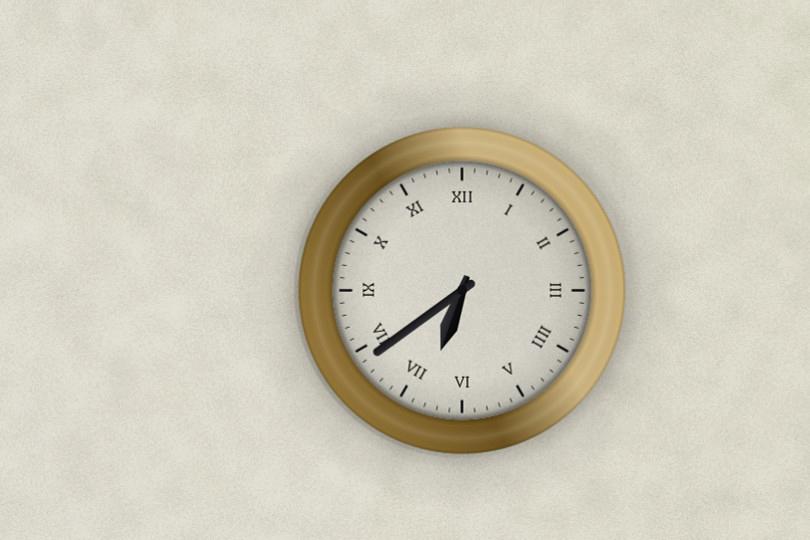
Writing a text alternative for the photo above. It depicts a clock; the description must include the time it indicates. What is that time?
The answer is 6:39
